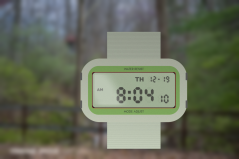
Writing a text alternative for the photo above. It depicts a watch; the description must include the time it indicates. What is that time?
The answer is 8:04:10
